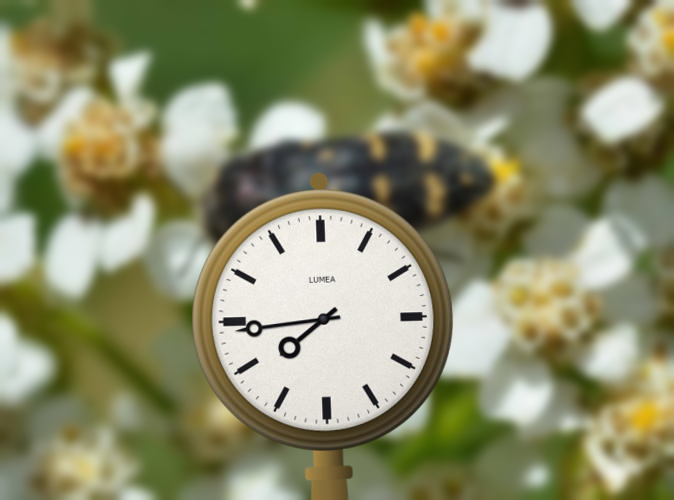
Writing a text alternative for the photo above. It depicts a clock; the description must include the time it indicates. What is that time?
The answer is 7:44
